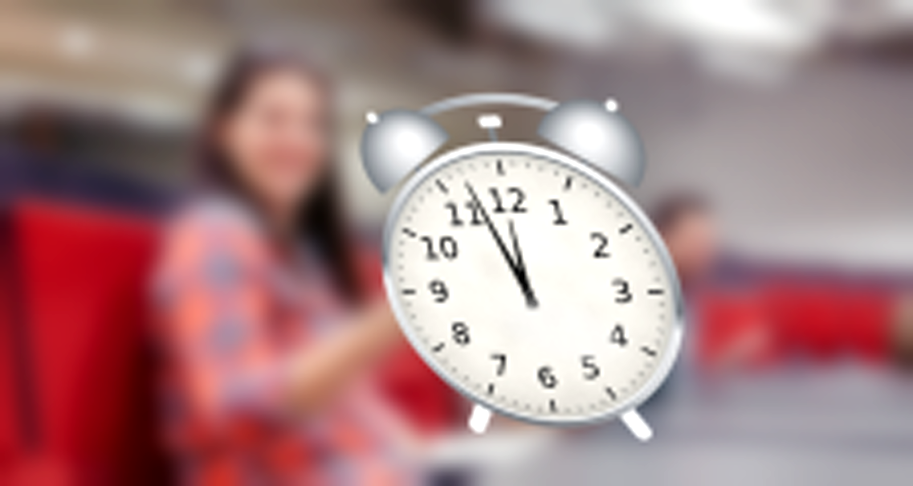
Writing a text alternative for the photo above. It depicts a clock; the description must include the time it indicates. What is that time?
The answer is 11:57
